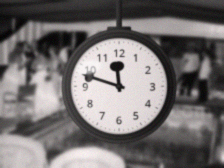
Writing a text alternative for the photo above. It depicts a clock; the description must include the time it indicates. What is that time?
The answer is 11:48
